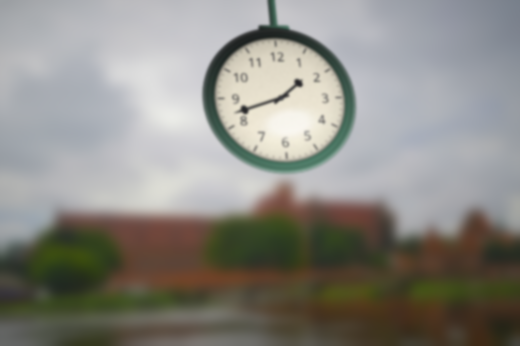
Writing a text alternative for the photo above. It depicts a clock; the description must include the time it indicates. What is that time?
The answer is 1:42
